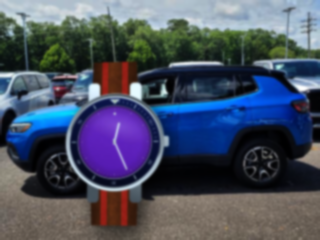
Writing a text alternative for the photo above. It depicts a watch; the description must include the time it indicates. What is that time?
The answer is 12:26
